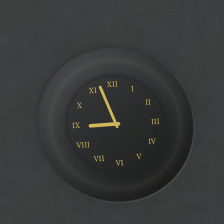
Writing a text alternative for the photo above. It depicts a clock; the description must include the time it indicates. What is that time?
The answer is 8:57
